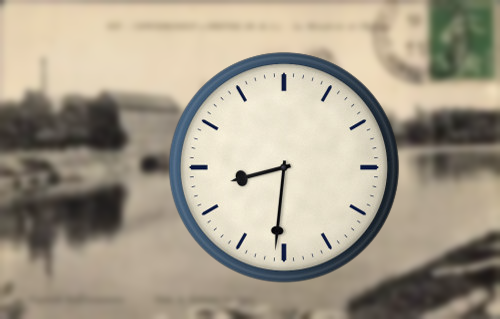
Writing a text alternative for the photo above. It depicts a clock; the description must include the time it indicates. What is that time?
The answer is 8:31
